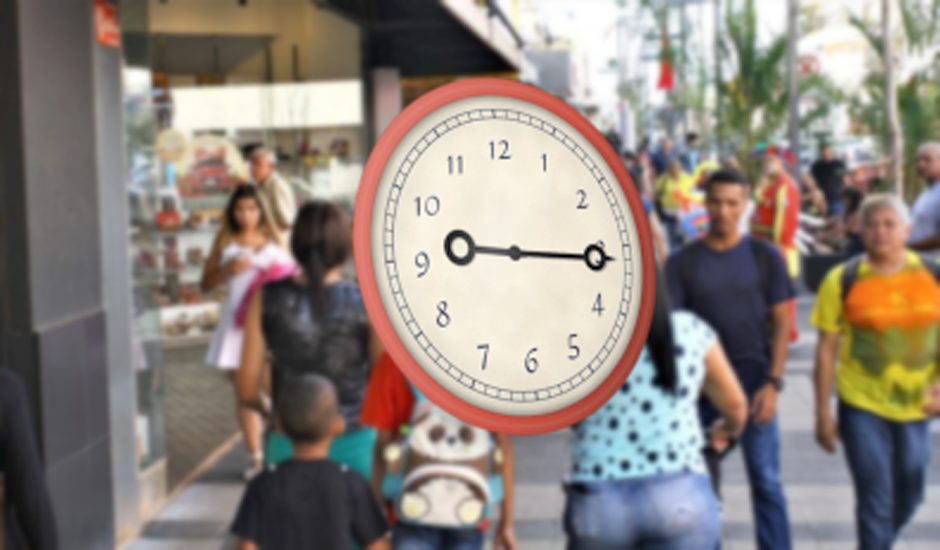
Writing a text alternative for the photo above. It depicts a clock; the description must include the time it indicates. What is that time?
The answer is 9:16
